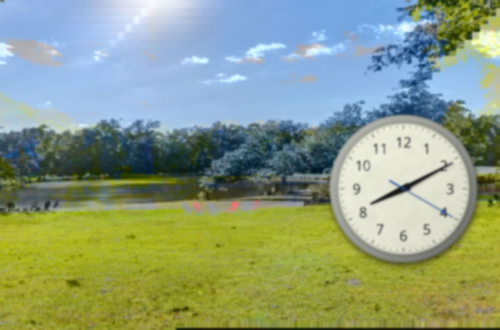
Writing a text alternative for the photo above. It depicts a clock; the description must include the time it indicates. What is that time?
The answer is 8:10:20
